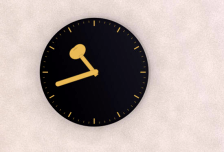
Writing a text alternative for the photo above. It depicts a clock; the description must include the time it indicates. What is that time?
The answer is 10:42
